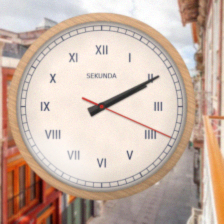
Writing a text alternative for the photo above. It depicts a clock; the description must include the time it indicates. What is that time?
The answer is 2:10:19
